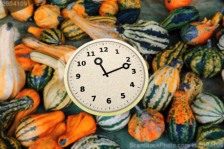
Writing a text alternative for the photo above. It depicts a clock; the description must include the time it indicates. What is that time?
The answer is 11:12
